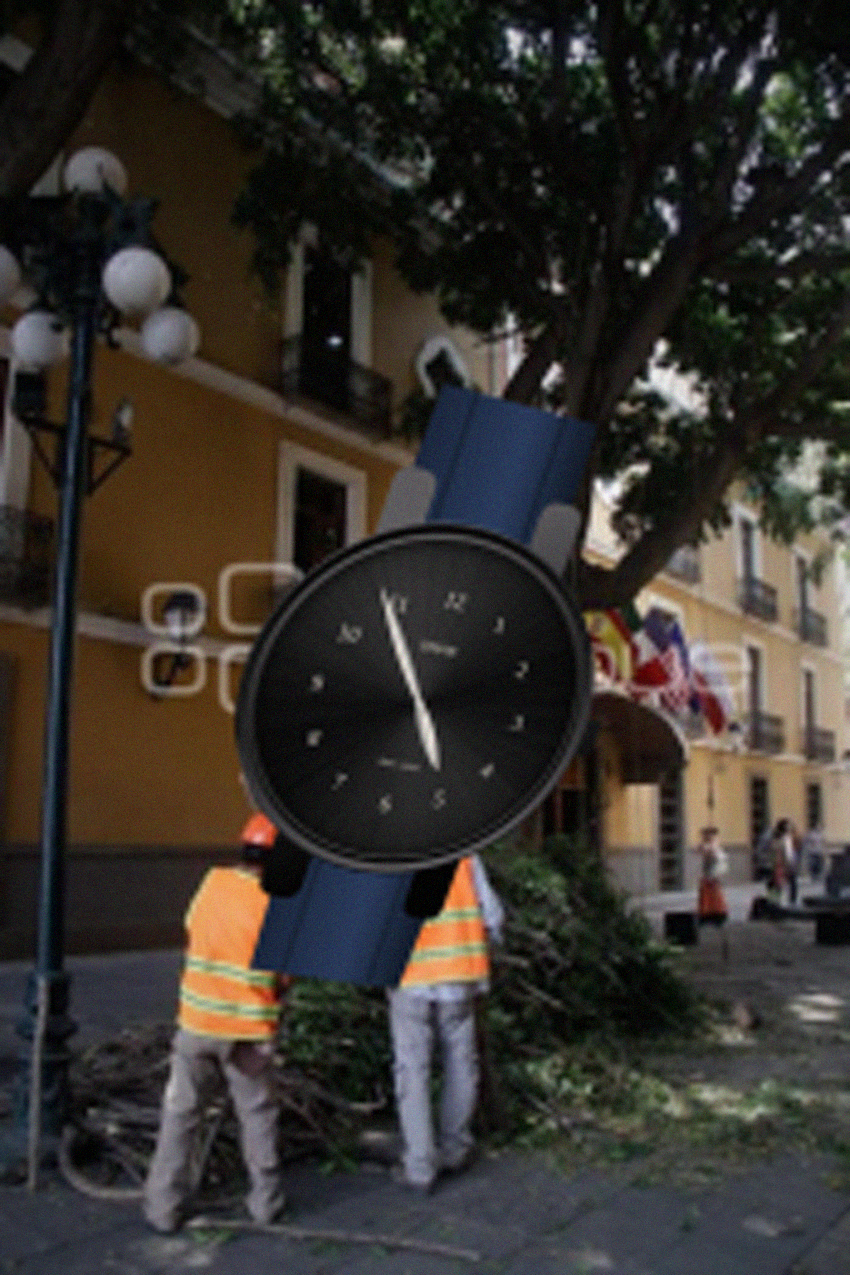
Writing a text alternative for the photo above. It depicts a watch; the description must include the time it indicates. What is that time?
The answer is 4:54
